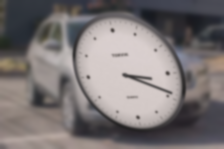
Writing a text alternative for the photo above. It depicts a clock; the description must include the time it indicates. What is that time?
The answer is 3:19
